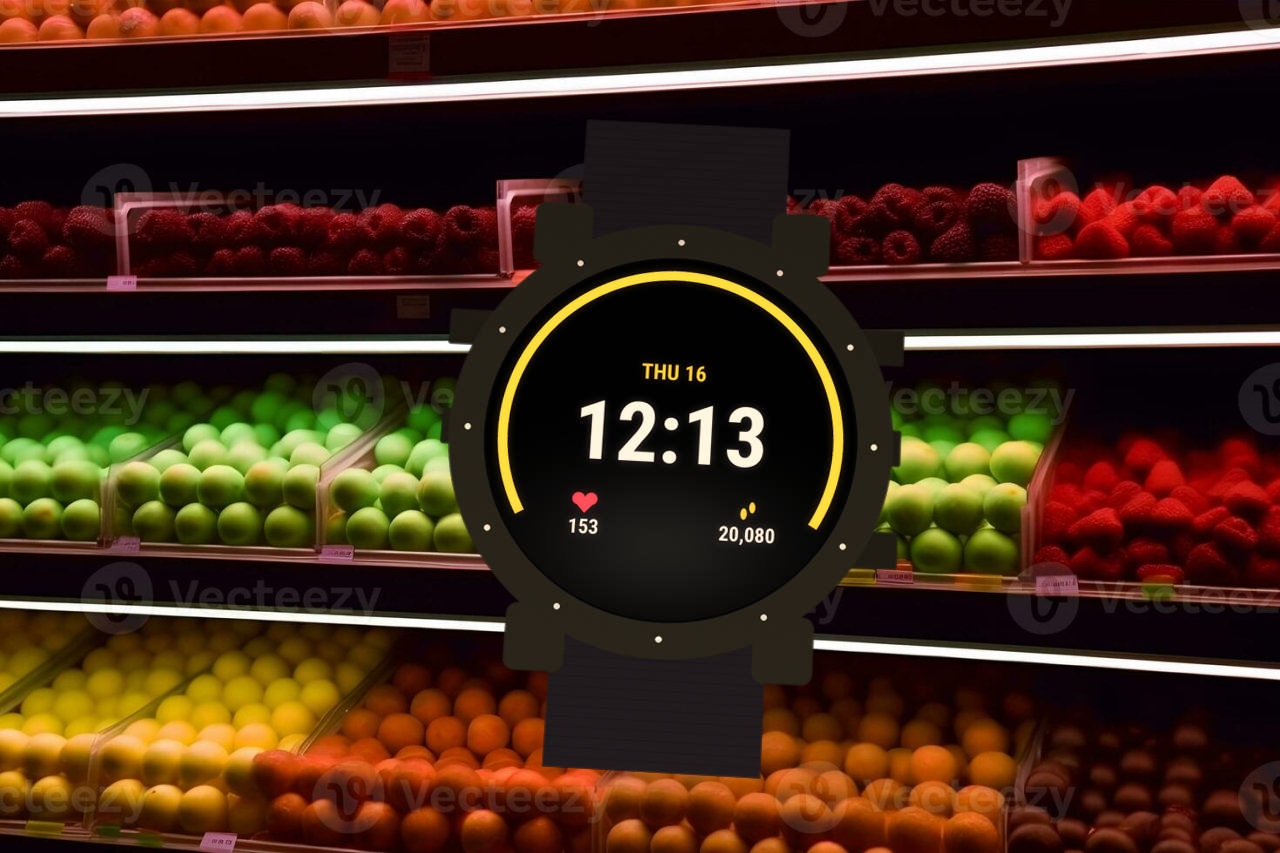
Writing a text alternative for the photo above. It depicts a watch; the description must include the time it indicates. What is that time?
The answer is 12:13
